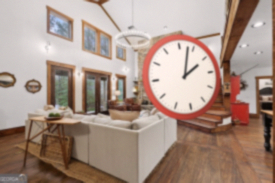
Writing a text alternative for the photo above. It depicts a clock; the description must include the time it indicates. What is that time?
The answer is 2:03
